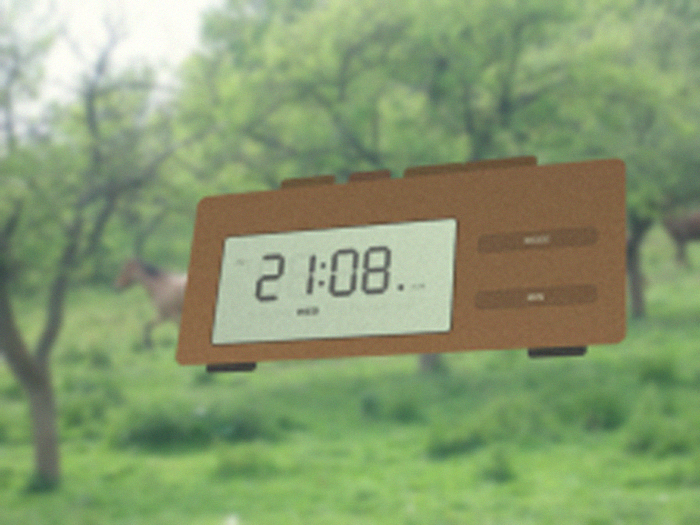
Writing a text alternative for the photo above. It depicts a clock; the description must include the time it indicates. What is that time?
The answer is 21:08
